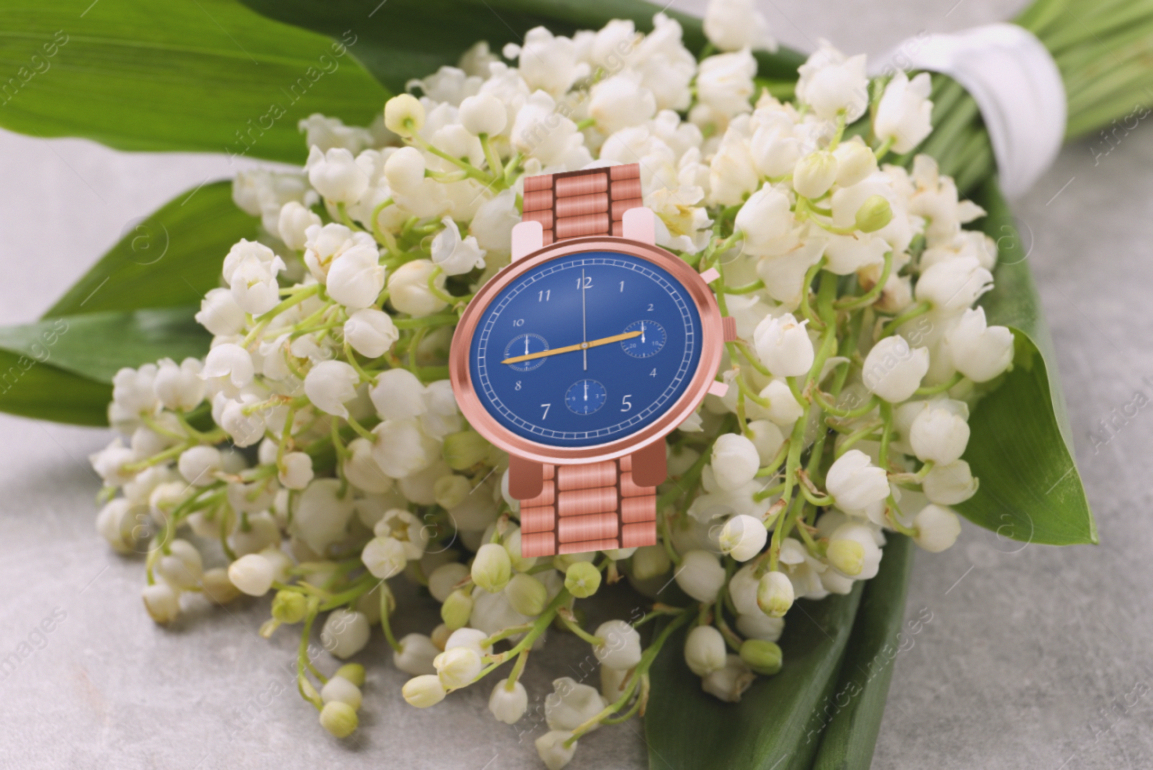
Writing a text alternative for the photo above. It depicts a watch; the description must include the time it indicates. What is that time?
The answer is 2:44
